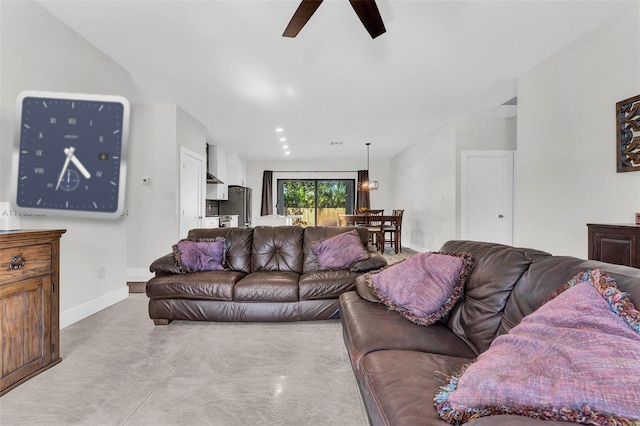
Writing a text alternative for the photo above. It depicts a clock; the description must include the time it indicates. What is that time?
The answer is 4:33
